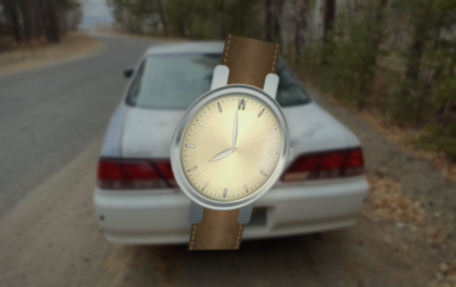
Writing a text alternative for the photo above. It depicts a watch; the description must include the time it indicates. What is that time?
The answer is 7:59
